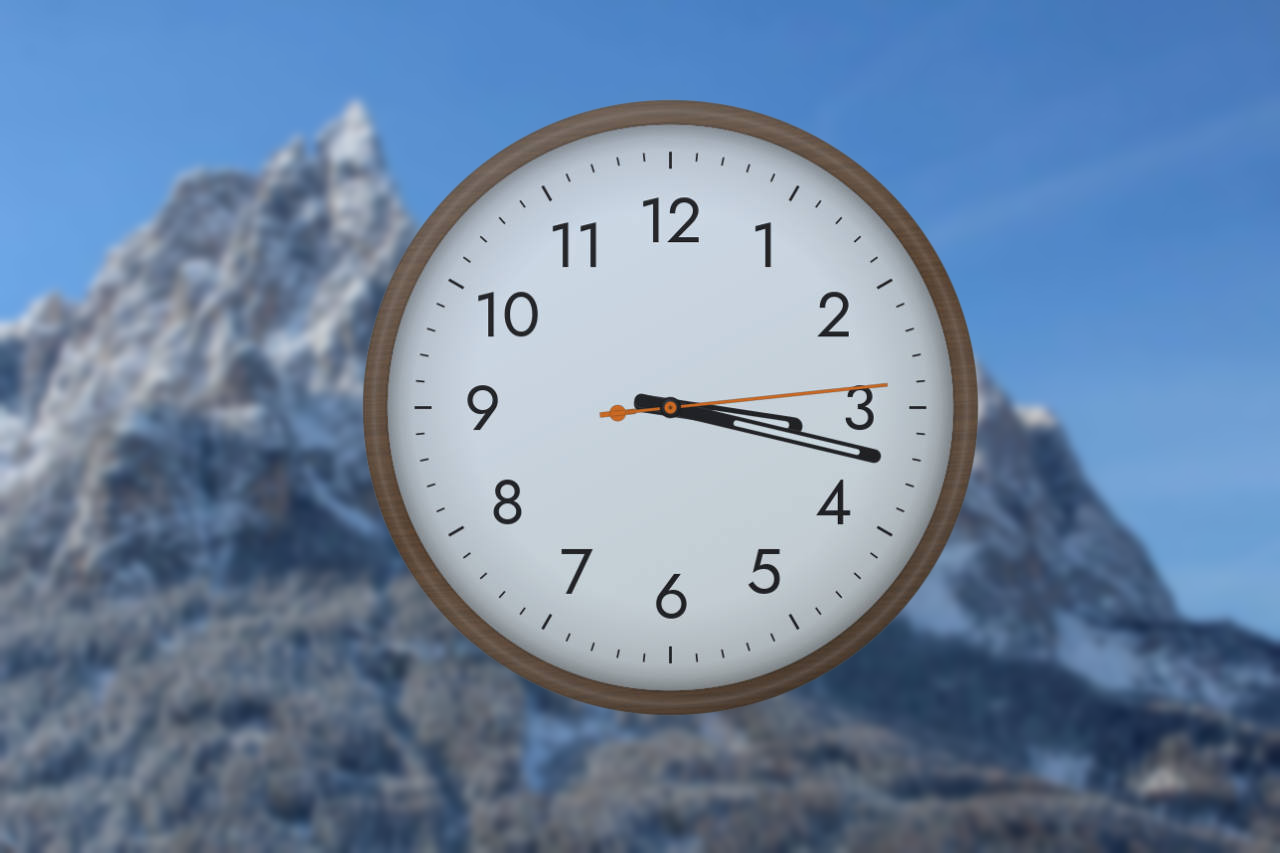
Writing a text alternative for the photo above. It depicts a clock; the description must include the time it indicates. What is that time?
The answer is 3:17:14
